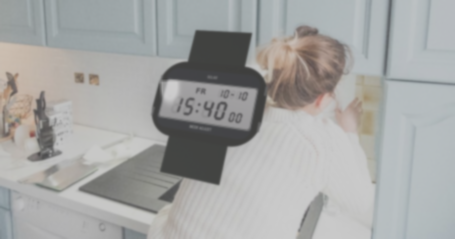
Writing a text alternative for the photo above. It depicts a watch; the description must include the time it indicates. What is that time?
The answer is 15:40
